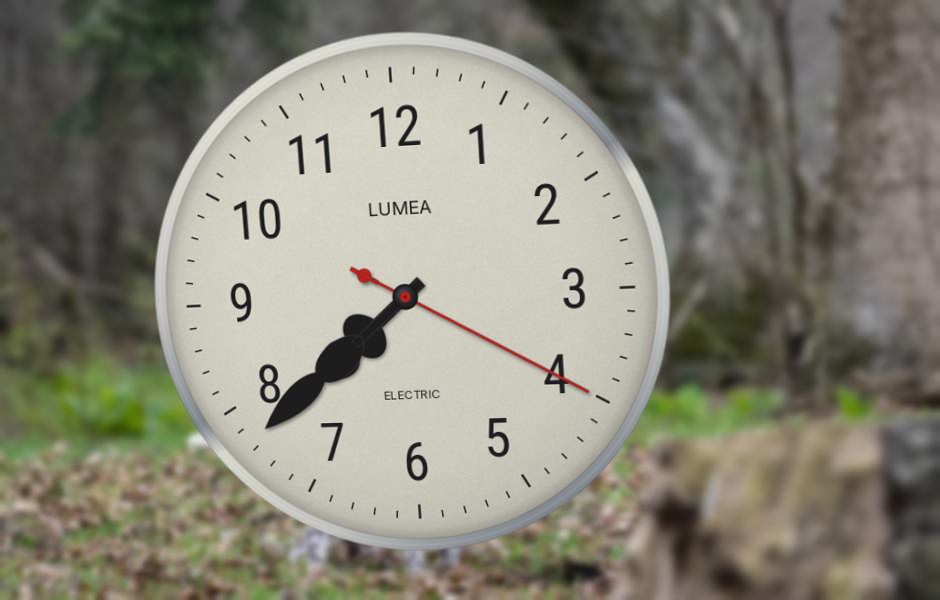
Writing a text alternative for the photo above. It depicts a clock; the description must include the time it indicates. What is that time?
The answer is 7:38:20
